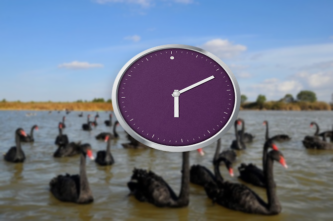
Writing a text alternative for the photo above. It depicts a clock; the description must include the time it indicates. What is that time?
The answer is 6:11
